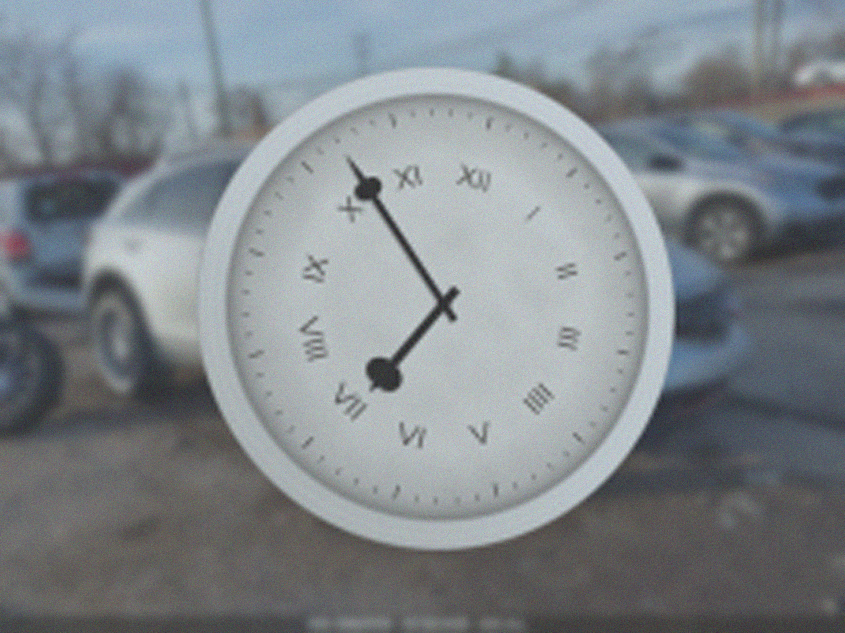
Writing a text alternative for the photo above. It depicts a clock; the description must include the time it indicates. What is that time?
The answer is 6:52
